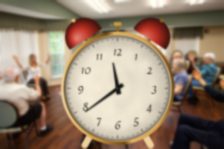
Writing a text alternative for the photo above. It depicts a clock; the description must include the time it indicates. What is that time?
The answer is 11:39
